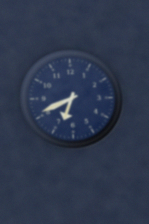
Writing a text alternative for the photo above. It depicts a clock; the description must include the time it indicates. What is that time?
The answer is 6:41
